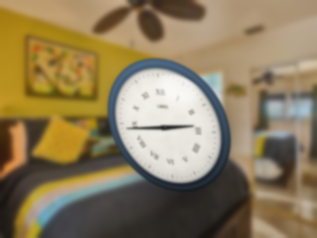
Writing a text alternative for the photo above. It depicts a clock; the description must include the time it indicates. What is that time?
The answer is 2:44
